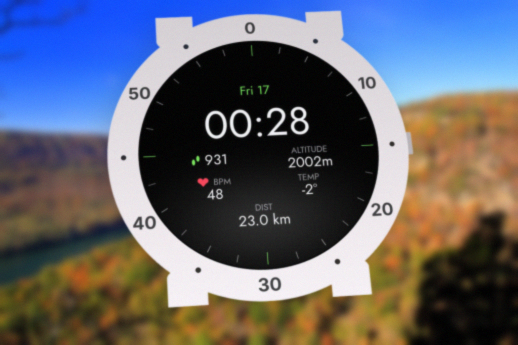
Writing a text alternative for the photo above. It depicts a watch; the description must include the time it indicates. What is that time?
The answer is 0:28
